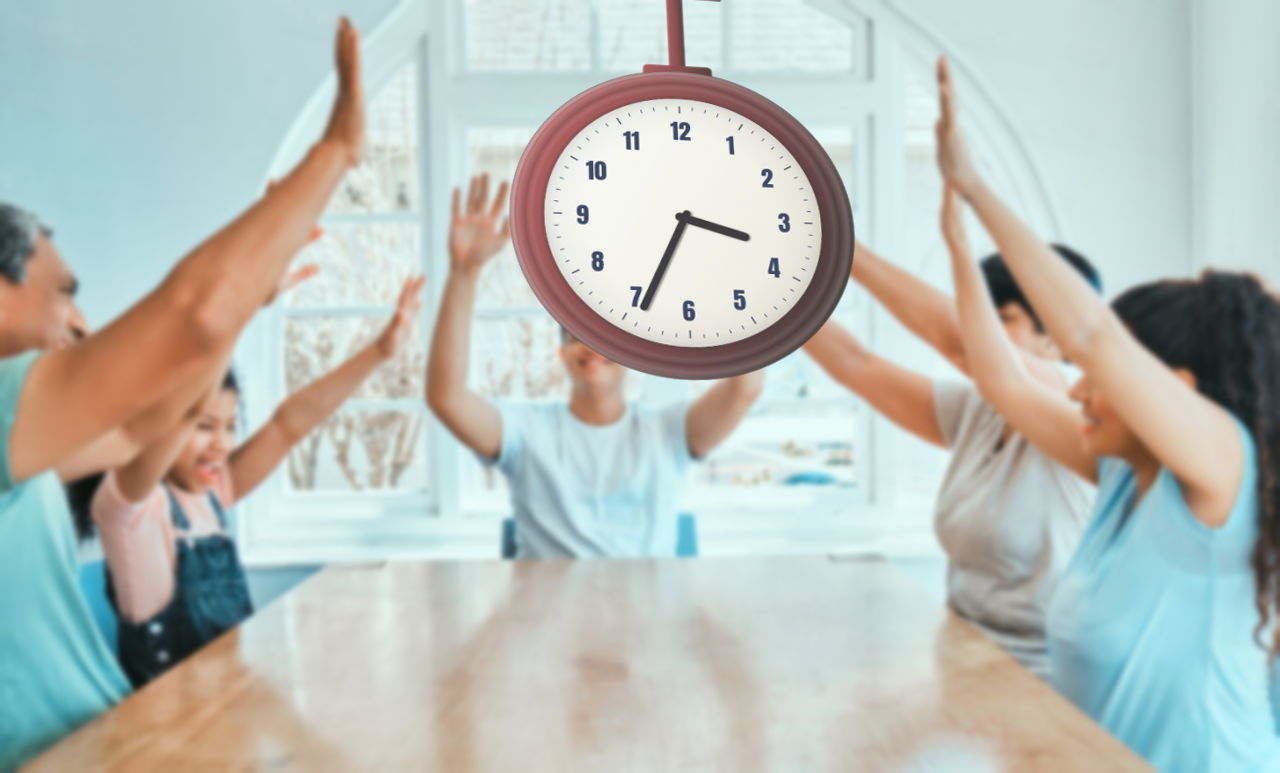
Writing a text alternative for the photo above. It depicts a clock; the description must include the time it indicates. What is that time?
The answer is 3:34
